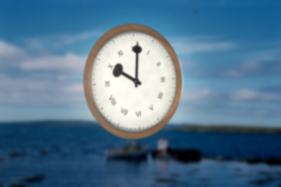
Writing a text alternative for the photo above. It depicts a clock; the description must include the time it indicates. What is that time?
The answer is 10:01
